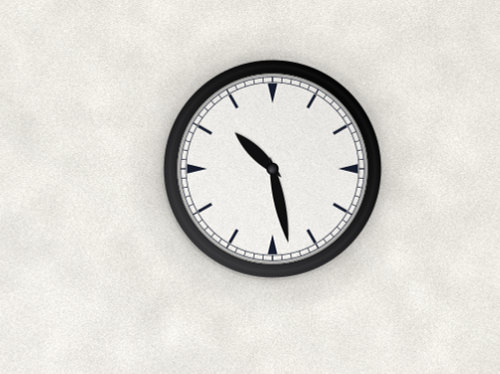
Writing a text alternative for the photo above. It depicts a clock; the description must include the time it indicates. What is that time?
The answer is 10:28
